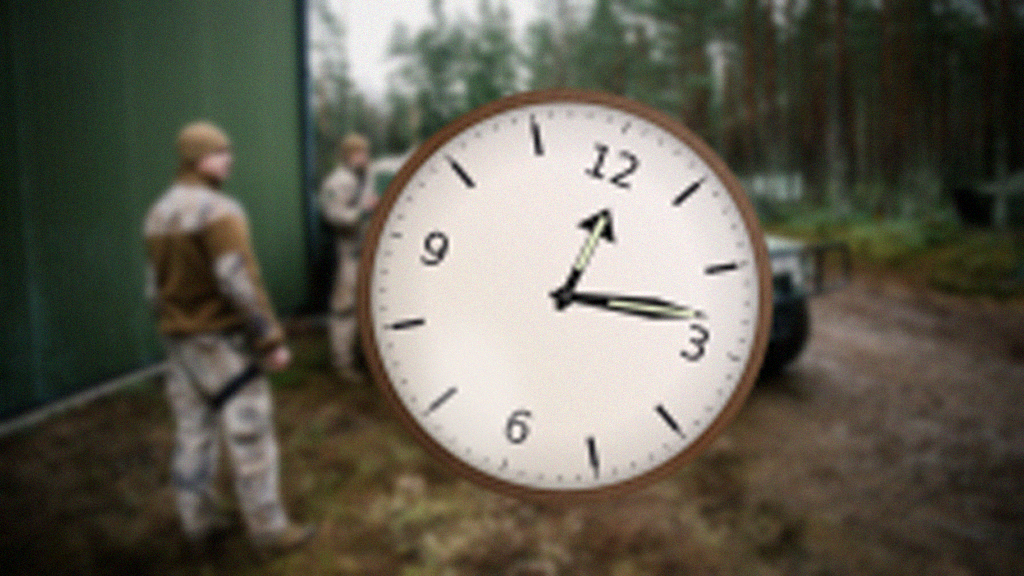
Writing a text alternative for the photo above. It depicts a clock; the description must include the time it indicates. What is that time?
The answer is 12:13
